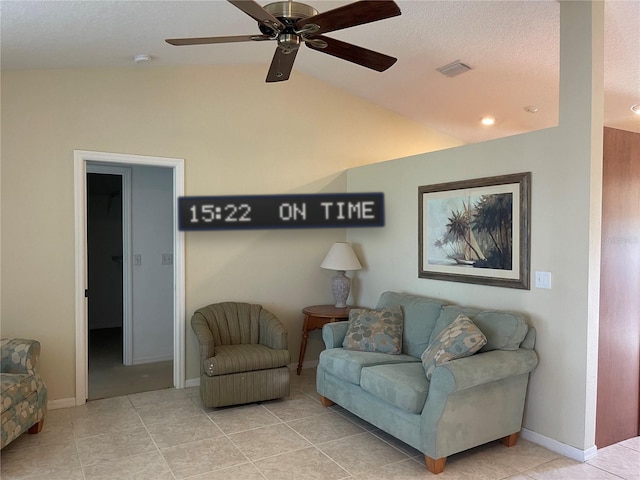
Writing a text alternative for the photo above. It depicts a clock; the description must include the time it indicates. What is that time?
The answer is 15:22
